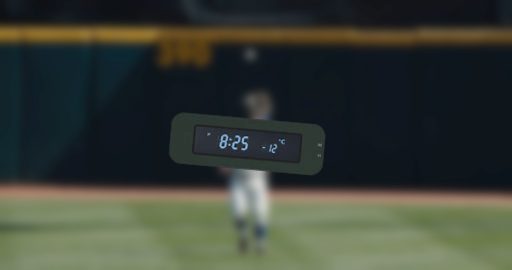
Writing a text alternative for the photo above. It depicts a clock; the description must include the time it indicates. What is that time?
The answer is 8:25
